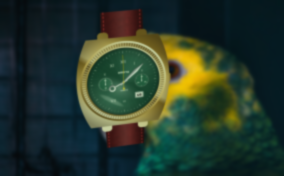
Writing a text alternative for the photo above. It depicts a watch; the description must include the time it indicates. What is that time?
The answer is 8:08
